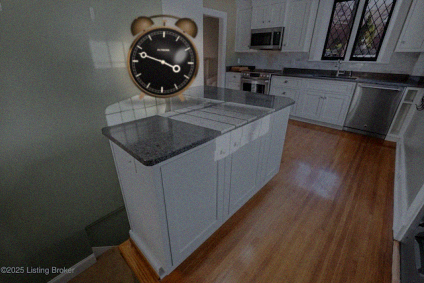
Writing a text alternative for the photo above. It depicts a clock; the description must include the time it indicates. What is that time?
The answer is 3:48
